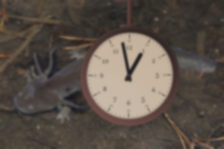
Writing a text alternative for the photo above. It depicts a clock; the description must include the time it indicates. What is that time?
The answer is 12:58
